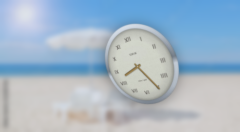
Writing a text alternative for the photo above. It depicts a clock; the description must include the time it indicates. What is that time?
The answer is 8:25
